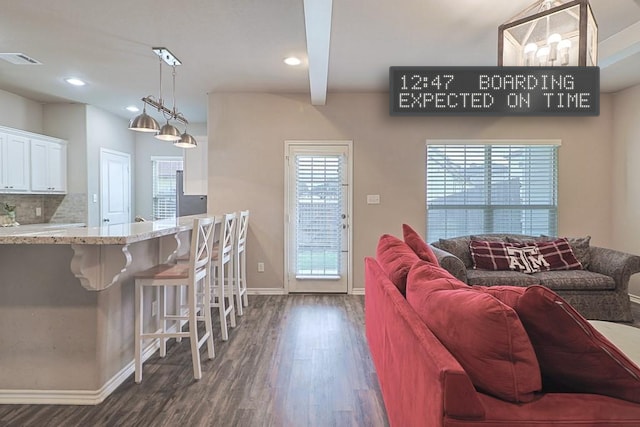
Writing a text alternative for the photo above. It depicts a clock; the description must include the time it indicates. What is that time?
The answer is 12:47
